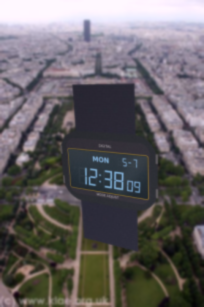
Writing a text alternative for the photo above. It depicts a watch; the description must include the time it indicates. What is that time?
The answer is 12:38:09
